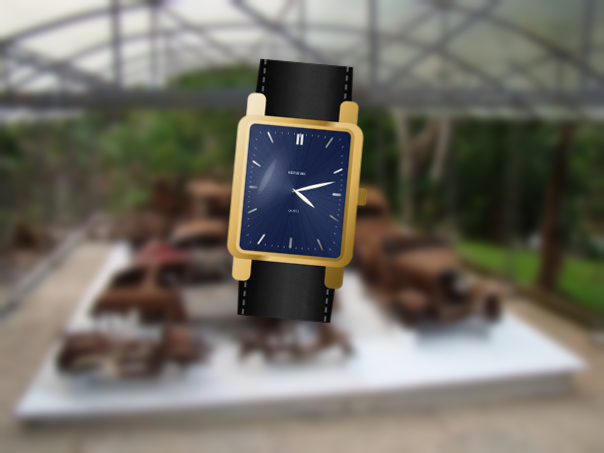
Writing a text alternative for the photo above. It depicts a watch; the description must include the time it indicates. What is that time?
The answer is 4:12
